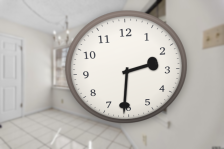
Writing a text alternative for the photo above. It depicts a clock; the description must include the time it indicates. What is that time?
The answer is 2:31
